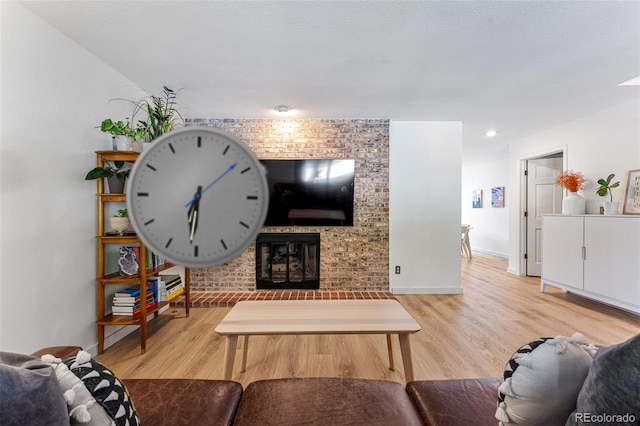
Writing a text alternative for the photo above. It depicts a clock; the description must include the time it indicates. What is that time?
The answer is 6:31:08
